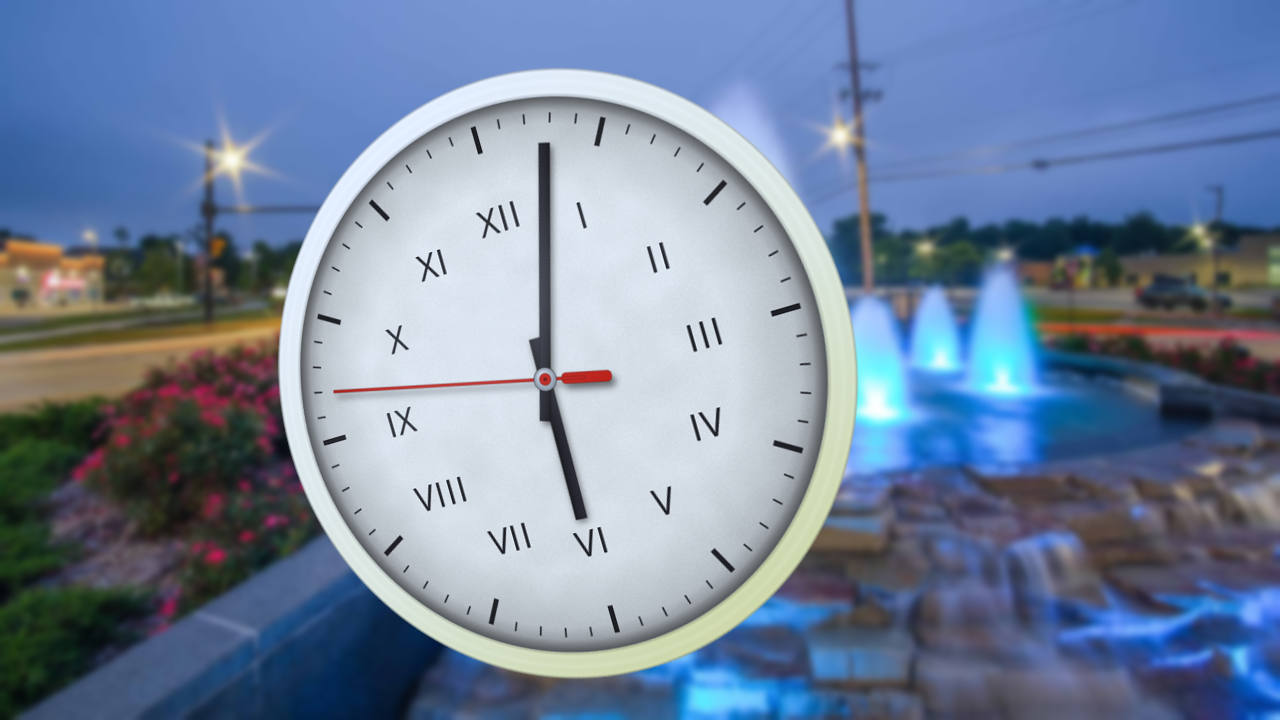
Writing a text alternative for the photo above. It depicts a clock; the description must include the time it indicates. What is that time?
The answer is 6:02:47
